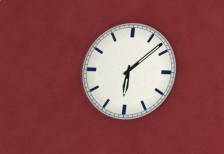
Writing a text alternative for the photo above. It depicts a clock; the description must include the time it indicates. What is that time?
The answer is 6:08
